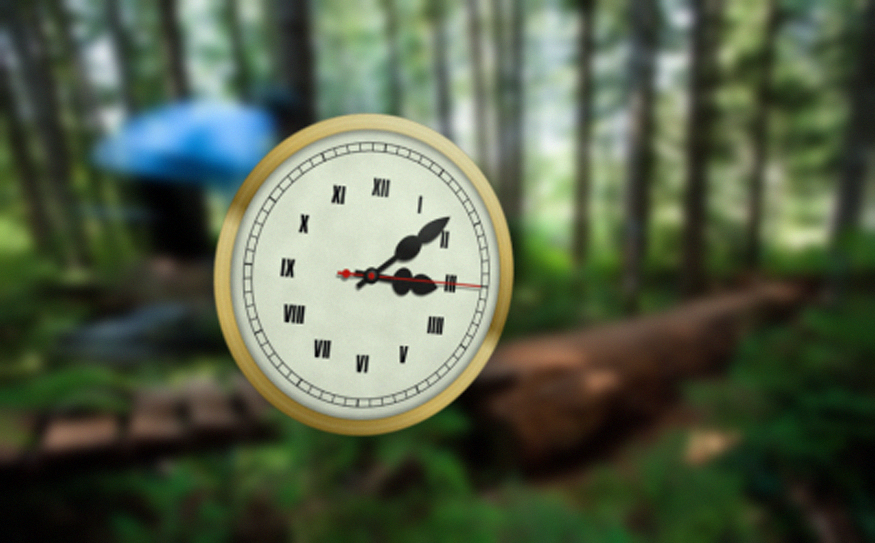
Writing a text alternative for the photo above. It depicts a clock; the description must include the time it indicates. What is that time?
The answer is 3:08:15
